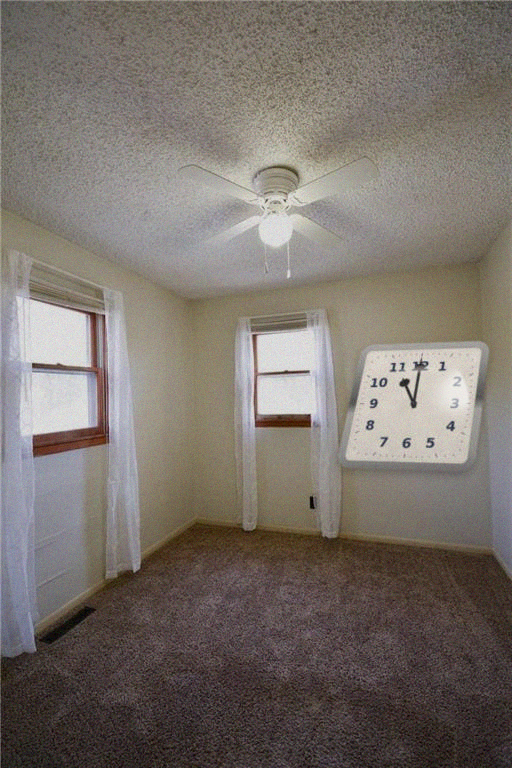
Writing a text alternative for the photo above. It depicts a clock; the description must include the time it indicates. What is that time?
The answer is 11:00
